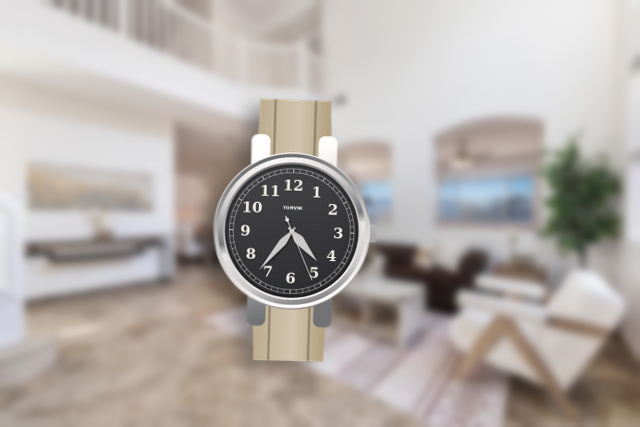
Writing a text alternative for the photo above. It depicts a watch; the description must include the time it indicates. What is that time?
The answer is 4:36:26
